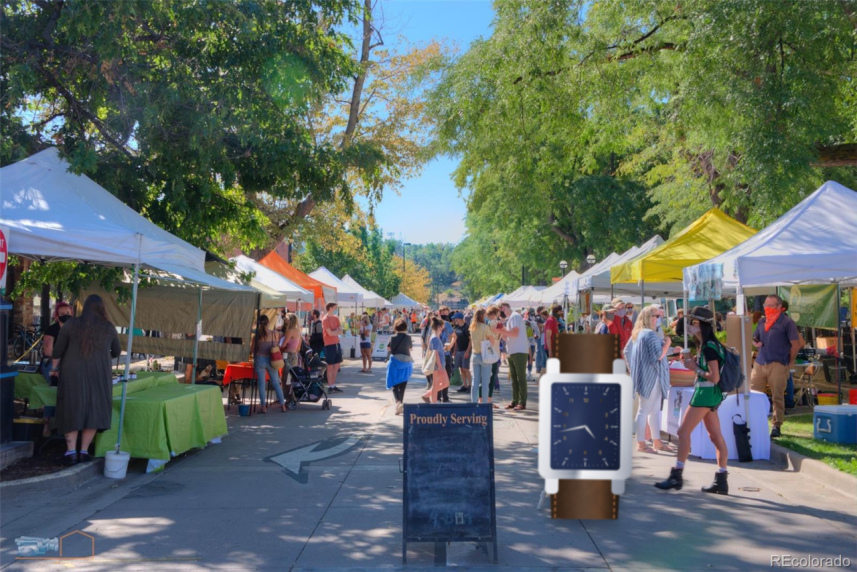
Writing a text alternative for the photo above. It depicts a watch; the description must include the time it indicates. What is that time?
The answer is 4:43
